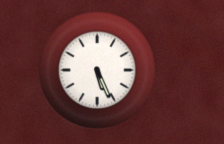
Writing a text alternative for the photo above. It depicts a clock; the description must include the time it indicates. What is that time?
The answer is 5:26
